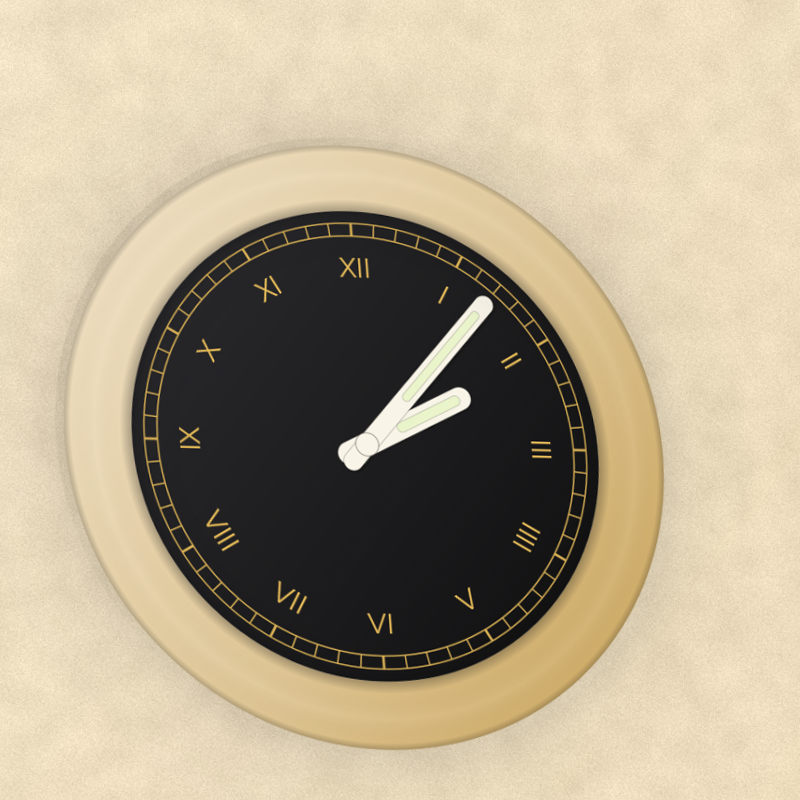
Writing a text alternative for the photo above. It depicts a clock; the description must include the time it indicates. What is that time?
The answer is 2:07
